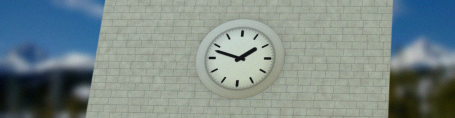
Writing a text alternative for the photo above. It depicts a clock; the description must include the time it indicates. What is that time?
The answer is 1:48
